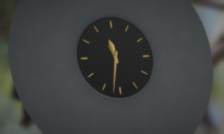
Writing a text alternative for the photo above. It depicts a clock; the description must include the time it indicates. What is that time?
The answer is 11:32
